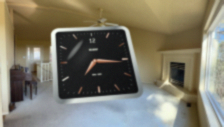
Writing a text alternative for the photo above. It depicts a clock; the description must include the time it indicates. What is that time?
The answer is 7:16
